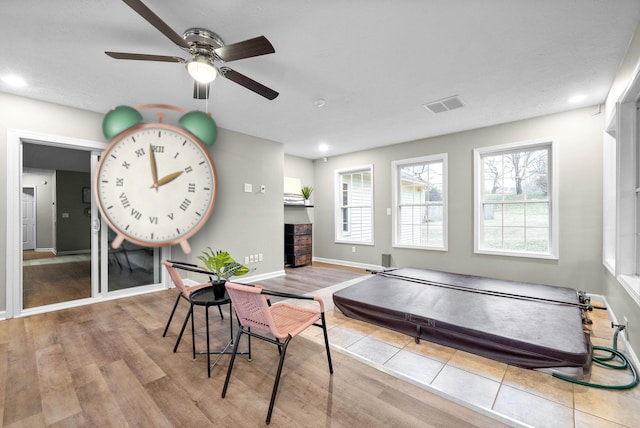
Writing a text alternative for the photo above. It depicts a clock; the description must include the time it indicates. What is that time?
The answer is 1:58
